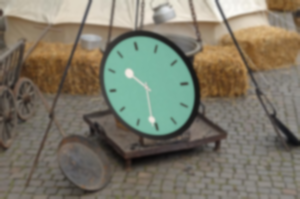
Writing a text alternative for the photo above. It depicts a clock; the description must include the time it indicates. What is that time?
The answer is 10:31
